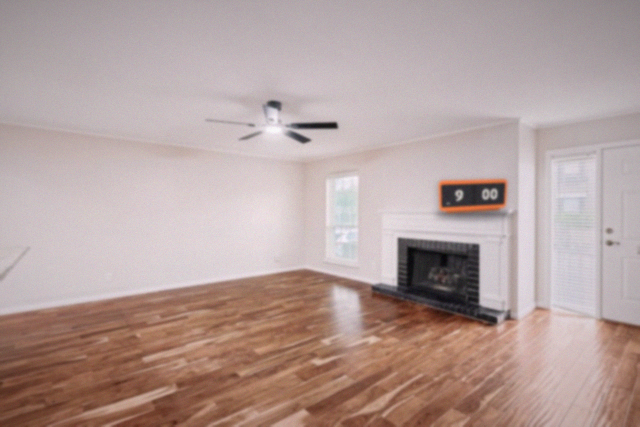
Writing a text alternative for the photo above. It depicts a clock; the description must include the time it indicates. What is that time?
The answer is 9:00
